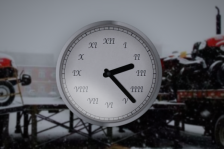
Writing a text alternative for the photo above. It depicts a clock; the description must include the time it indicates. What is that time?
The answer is 2:23
